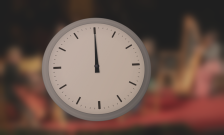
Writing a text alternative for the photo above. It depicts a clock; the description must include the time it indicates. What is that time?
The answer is 12:00
